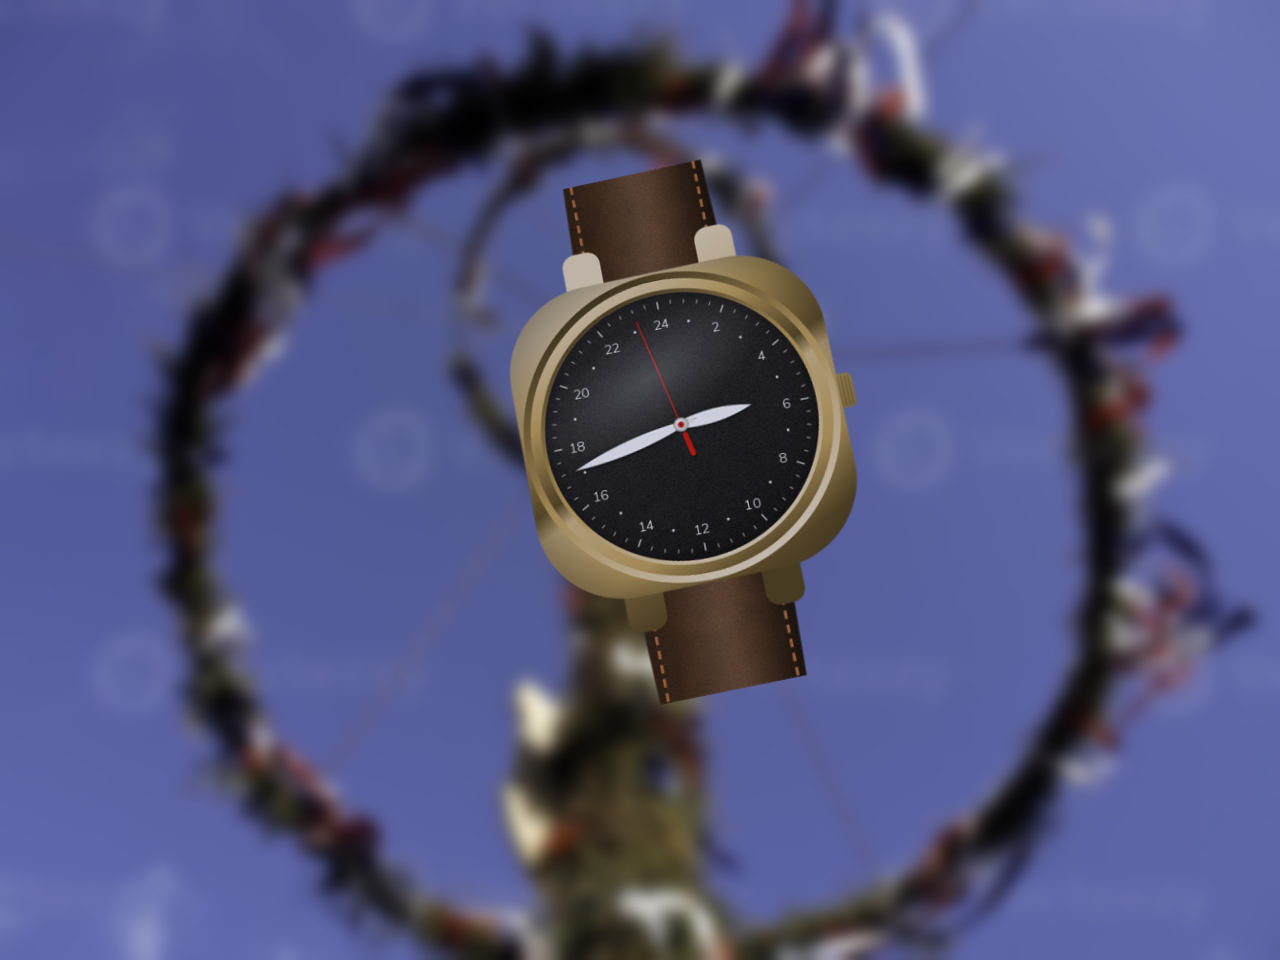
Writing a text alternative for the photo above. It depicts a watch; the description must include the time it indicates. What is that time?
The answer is 5:42:58
